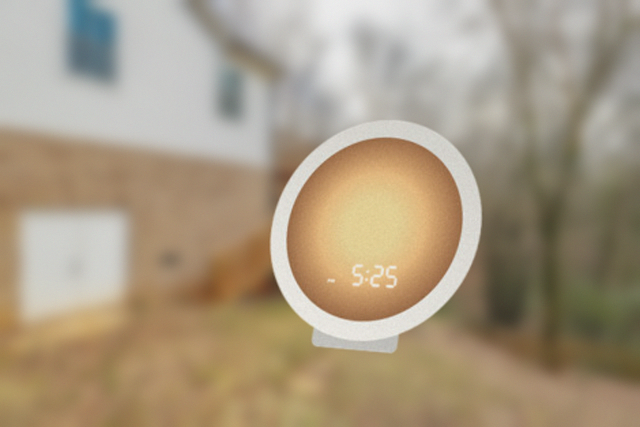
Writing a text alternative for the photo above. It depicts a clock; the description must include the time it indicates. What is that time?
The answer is 5:25
